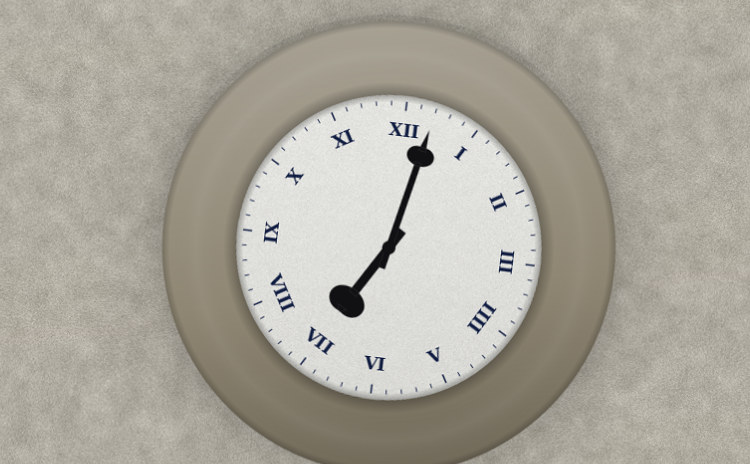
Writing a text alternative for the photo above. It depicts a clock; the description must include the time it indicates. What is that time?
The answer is 7:02
